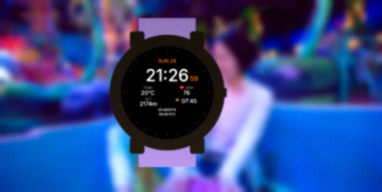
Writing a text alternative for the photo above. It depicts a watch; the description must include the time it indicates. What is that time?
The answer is 21:26
